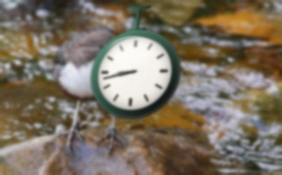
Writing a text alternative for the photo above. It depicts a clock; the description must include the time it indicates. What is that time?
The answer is 8:43
